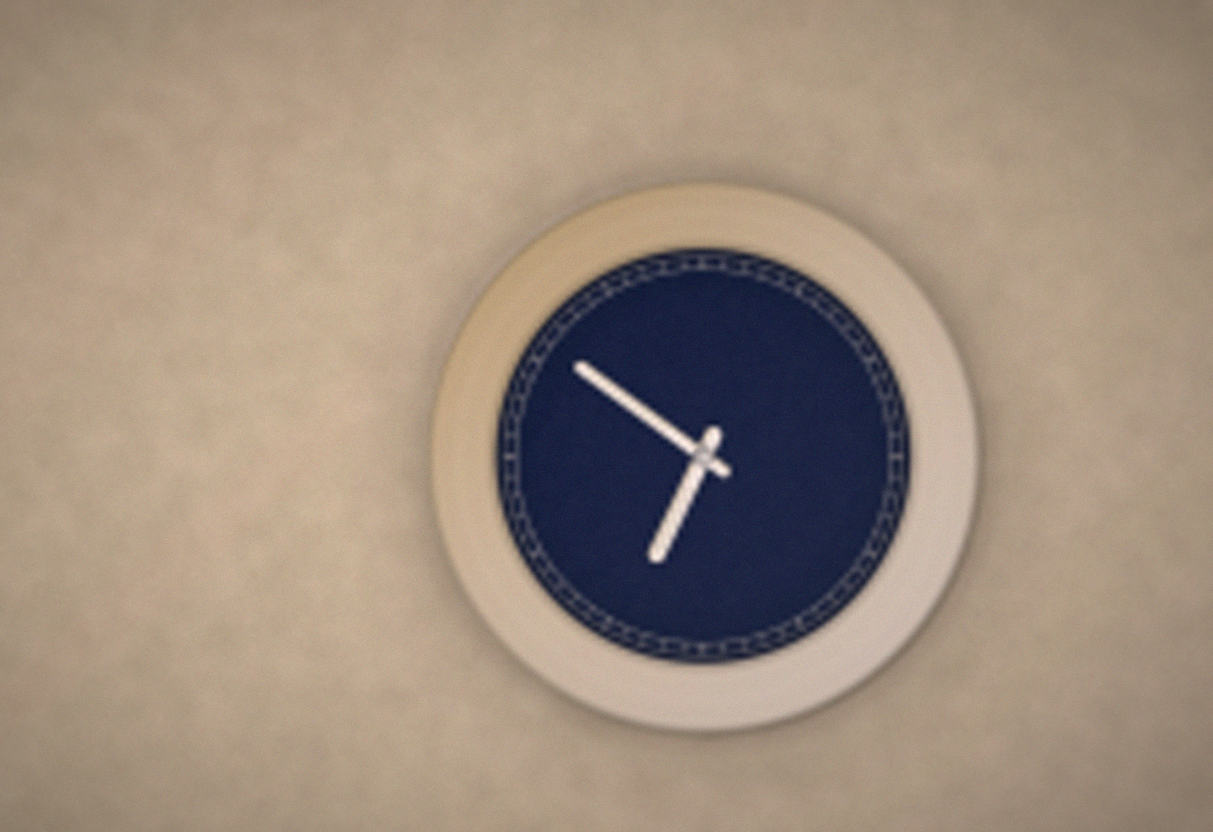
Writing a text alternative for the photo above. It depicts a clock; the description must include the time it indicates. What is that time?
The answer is 6:51
